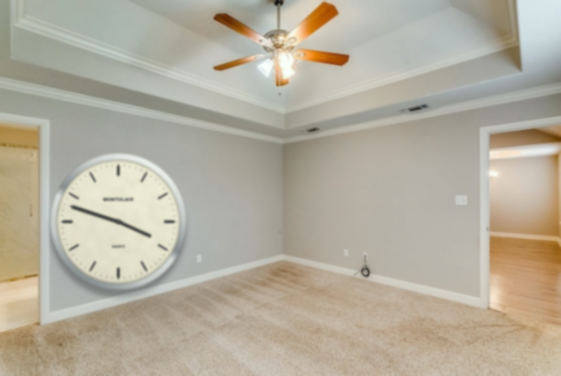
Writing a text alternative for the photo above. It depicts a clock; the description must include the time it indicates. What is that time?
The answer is 3:48
